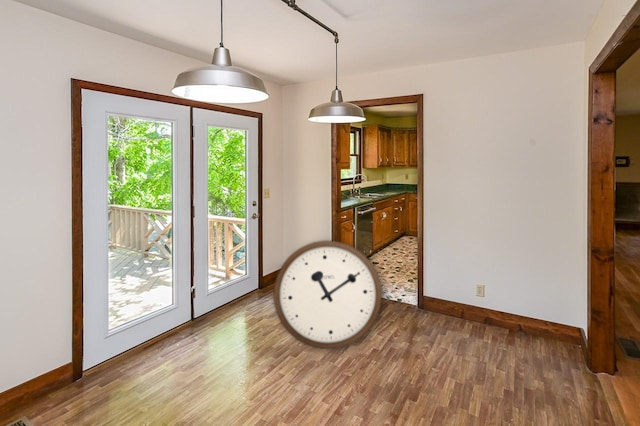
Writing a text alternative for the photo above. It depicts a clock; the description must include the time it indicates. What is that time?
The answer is 11:10
